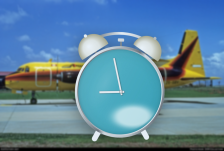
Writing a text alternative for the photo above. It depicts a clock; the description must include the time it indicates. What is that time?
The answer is 8:58
